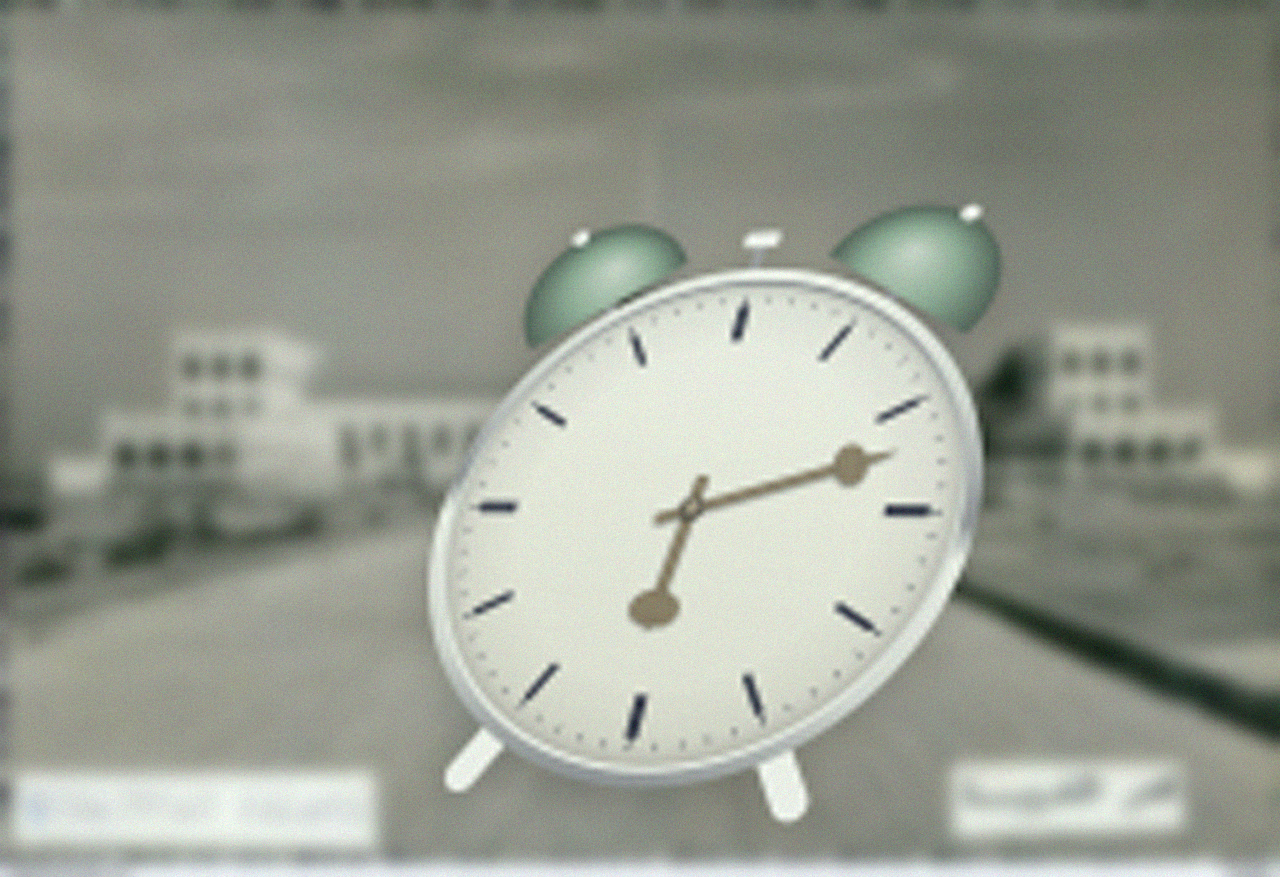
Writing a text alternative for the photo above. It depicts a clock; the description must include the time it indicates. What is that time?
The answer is 6:12
